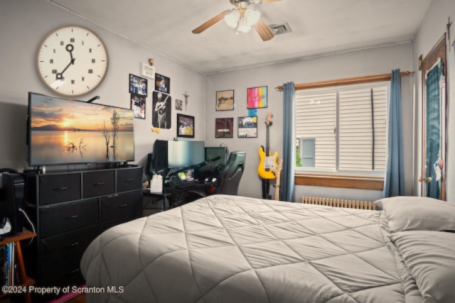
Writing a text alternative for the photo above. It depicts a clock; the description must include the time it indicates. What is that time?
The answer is 11:37
